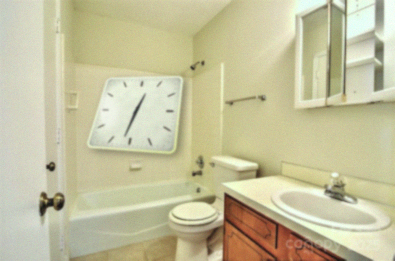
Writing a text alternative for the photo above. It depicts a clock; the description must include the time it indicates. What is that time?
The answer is 12:32
